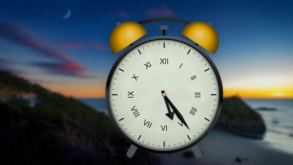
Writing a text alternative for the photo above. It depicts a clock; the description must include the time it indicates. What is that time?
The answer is 5:24
